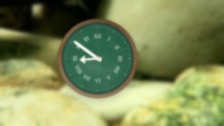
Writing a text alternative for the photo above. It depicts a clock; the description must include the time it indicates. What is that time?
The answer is 8:51
